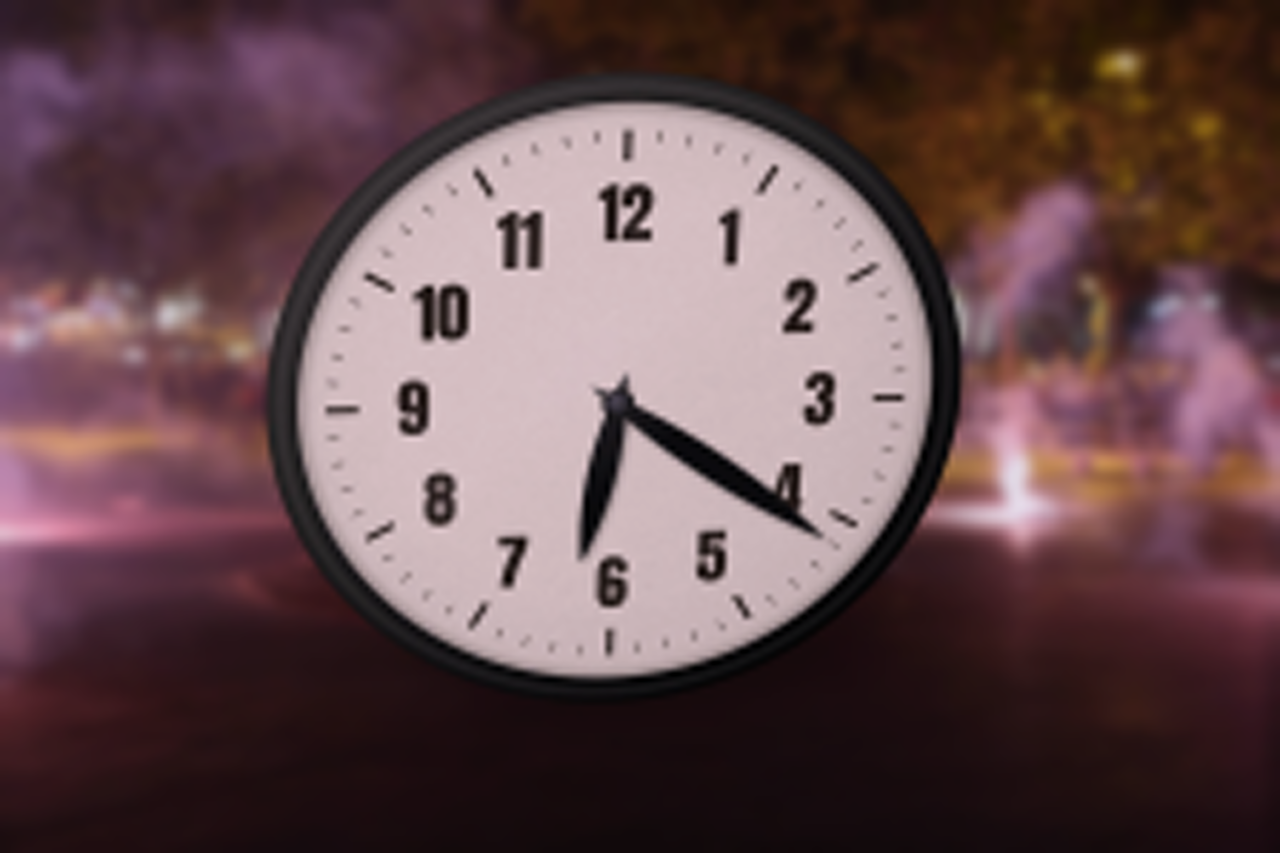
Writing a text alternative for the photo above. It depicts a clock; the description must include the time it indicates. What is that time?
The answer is 6:21
